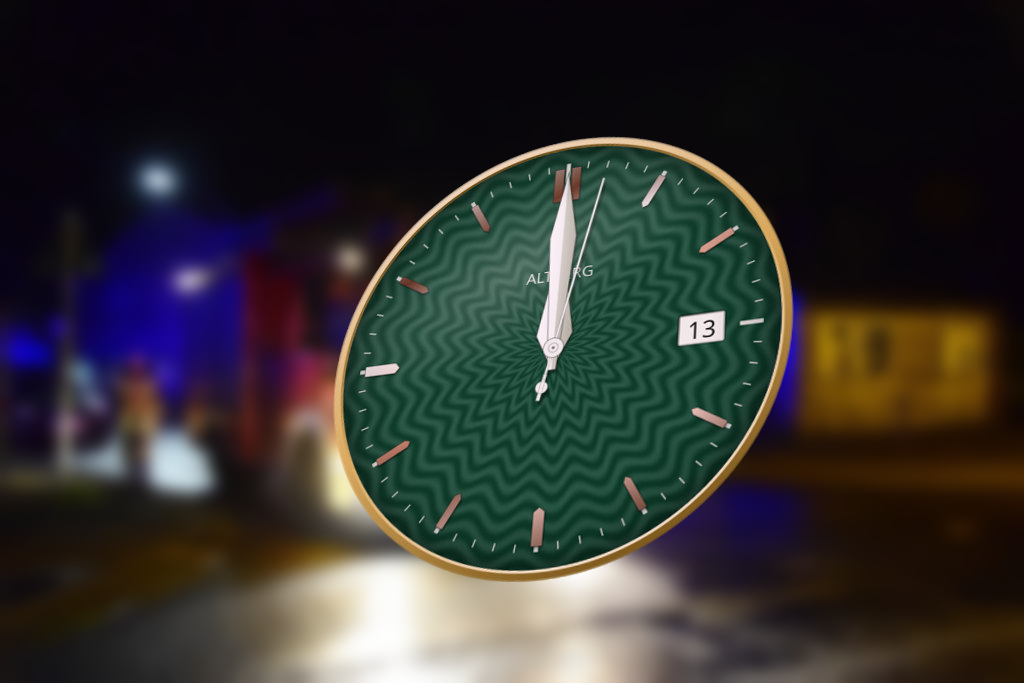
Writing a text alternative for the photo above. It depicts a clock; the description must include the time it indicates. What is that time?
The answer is 12:00:02
